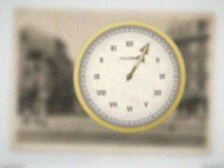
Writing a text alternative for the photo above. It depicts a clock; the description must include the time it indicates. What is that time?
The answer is 1:05
